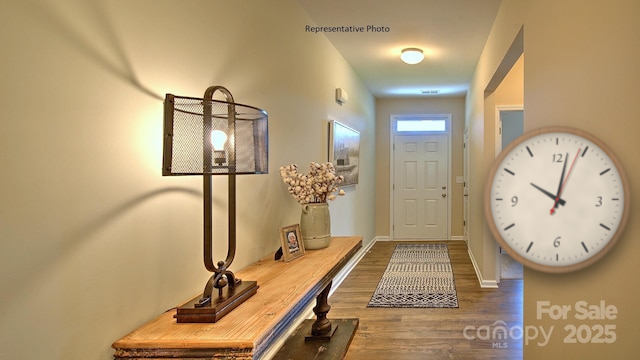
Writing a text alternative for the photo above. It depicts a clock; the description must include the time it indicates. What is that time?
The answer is 10:02:04
